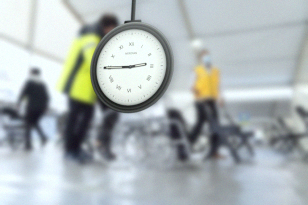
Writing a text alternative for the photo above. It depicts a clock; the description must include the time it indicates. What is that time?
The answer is 2:45
